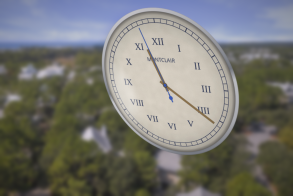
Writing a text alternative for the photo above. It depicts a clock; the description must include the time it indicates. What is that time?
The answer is 11:20:57
